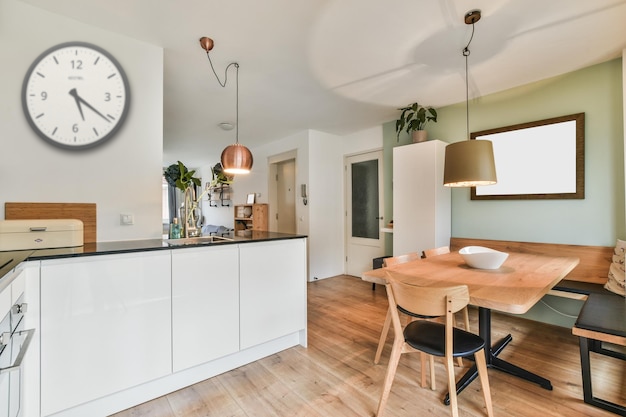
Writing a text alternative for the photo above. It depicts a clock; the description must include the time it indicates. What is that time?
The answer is 5:21
